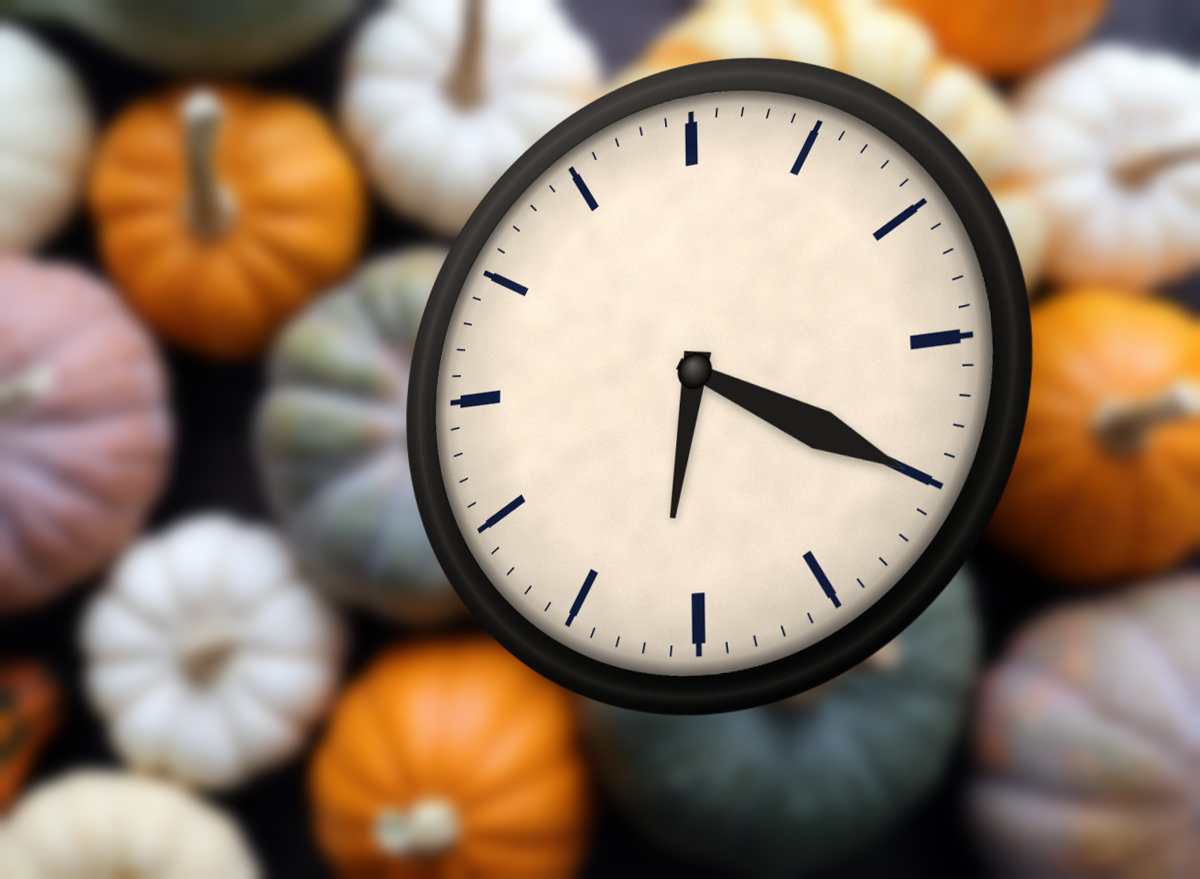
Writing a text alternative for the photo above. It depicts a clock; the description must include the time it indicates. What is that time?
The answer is 6:20
